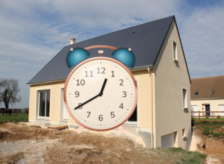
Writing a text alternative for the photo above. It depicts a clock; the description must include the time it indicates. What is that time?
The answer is 12:40
